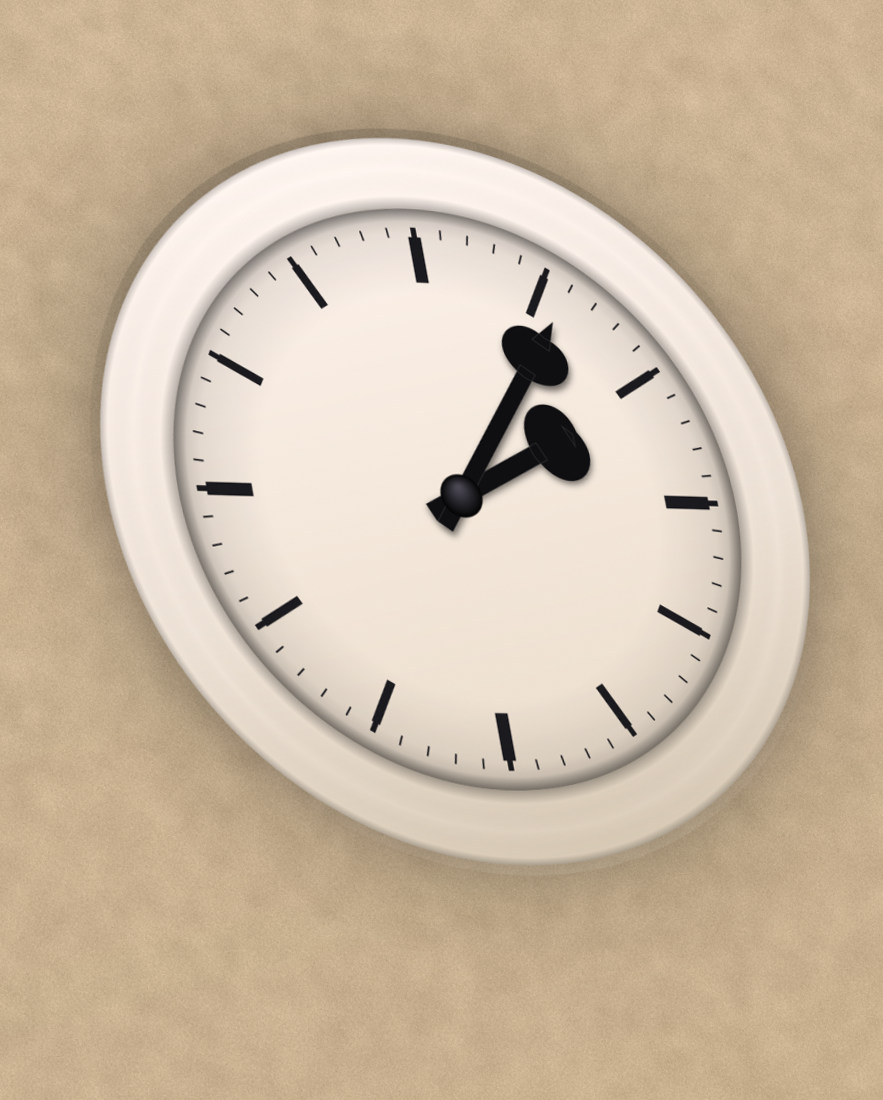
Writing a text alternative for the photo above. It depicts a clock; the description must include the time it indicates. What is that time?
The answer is 2:06
